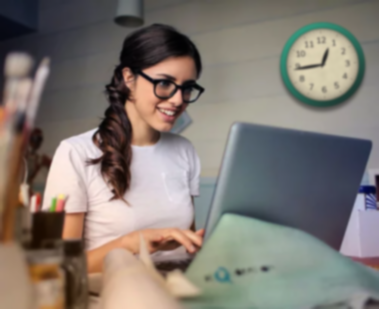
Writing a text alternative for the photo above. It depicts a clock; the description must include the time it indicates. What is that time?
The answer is 12:44
